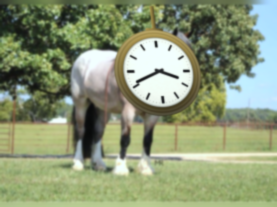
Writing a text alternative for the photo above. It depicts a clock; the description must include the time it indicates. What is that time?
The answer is 3:41
